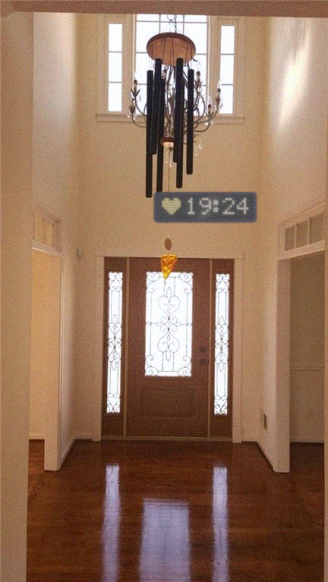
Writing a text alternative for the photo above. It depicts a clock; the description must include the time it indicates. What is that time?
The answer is 19:24
